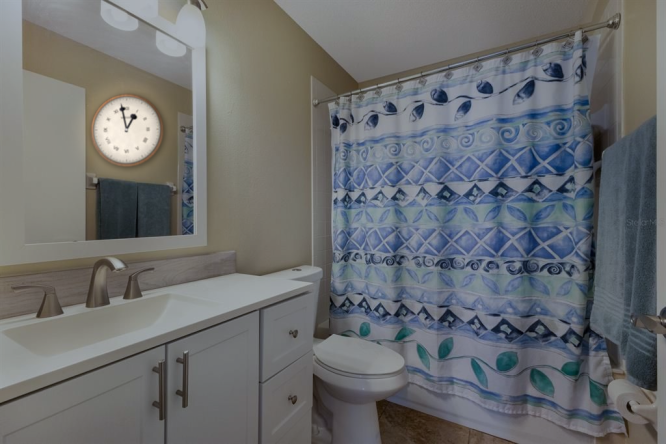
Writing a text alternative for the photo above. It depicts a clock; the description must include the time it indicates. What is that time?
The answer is 12:58
